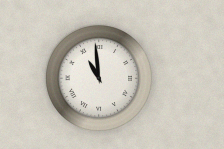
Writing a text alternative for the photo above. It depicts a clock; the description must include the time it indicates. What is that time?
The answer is 10:59
